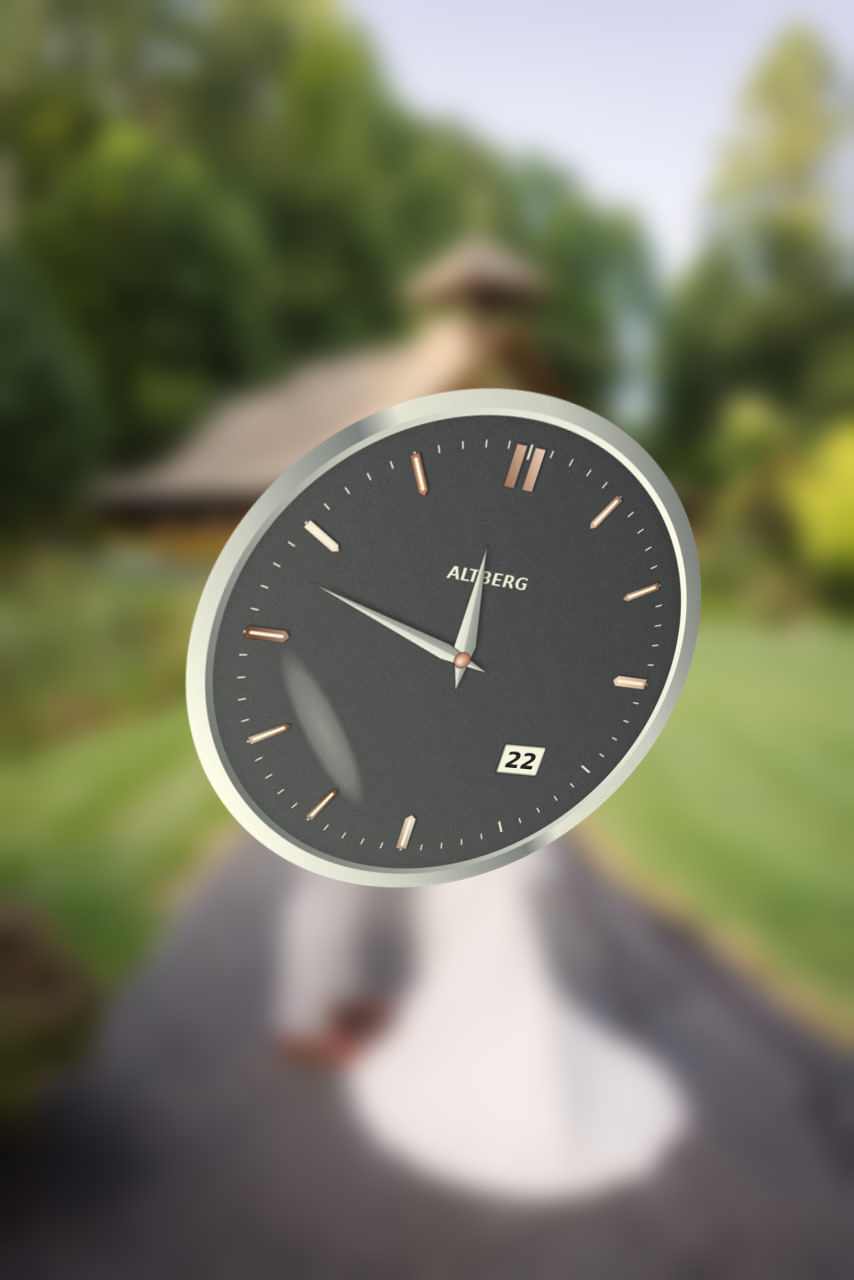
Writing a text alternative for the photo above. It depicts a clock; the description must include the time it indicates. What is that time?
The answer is 11:48
